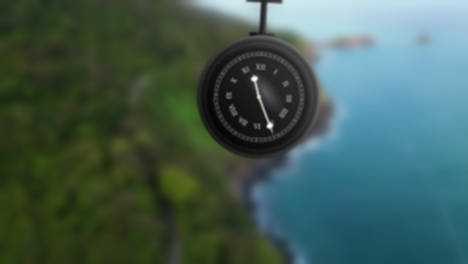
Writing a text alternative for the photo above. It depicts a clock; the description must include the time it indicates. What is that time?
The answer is 11:26
